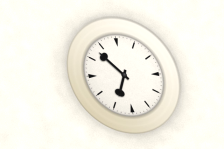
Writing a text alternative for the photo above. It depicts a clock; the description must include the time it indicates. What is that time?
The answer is 6:53
